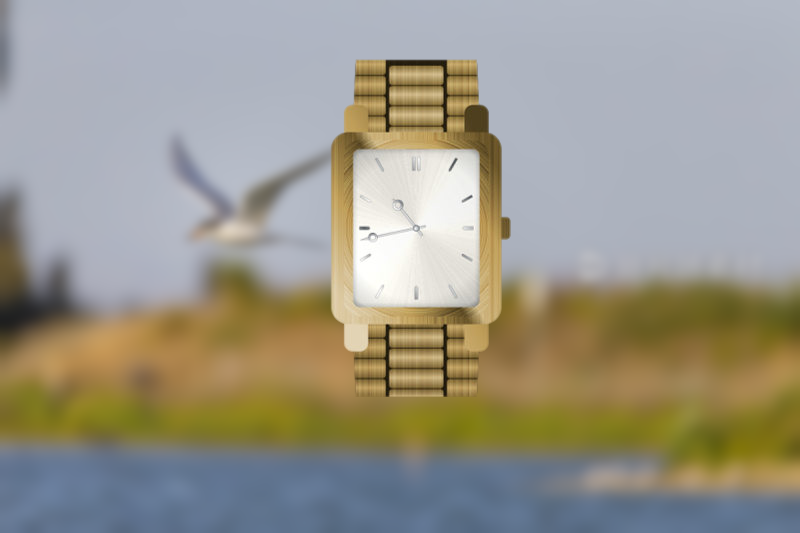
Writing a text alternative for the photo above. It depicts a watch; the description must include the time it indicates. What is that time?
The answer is 10:43
